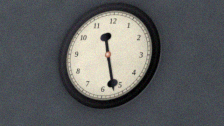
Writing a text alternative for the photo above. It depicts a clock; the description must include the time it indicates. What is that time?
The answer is 11:27
